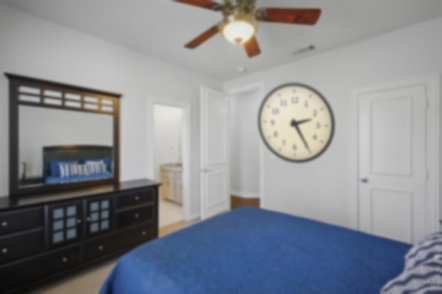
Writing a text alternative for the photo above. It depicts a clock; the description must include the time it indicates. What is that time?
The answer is 2:25
